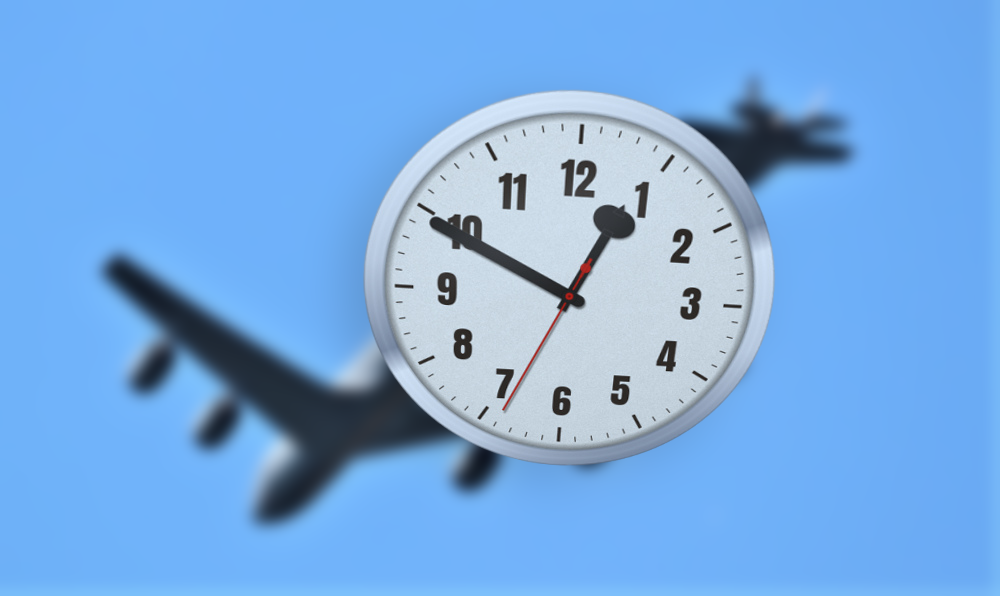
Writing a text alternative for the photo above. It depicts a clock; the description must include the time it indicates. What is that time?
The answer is 12:49:34
